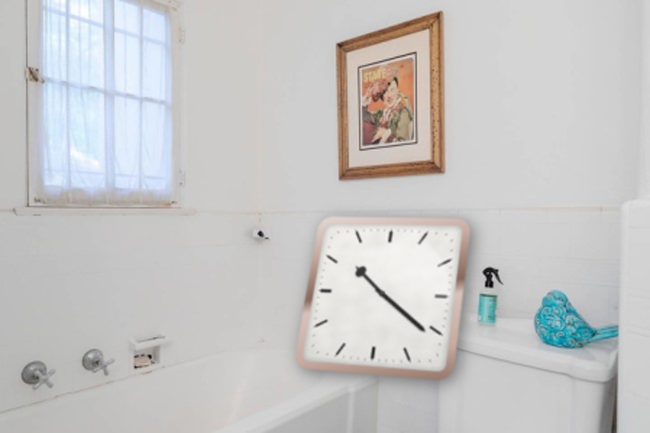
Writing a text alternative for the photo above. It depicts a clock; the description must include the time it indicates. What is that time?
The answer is 10:21
